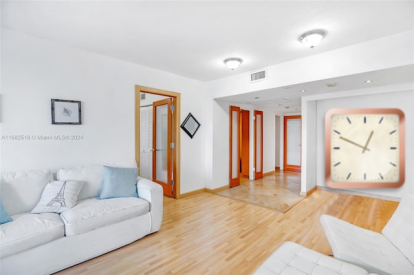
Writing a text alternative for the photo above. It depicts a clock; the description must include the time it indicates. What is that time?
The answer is 12:49
